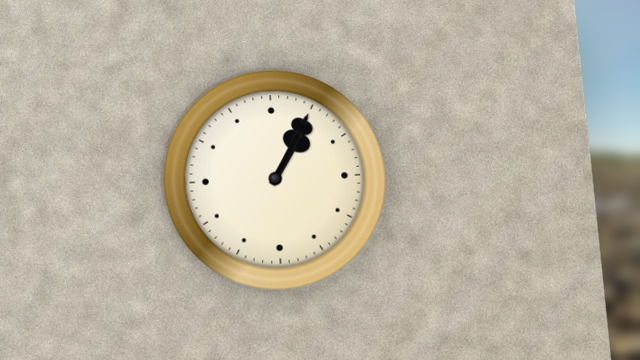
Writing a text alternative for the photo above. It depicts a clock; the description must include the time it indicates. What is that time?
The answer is 1:05
